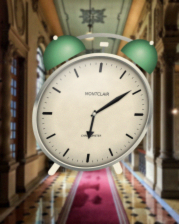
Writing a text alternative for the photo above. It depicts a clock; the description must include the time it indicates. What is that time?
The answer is 6:09
